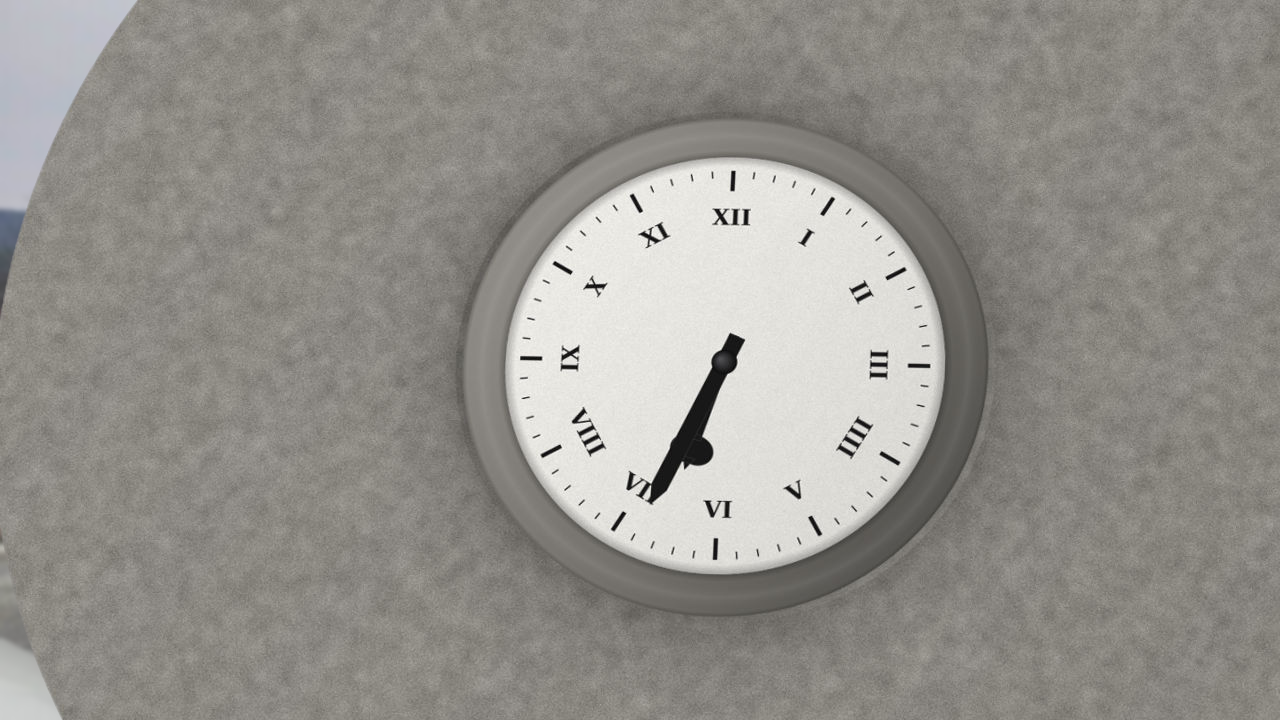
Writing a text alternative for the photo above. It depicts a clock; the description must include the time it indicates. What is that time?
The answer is 6:34
